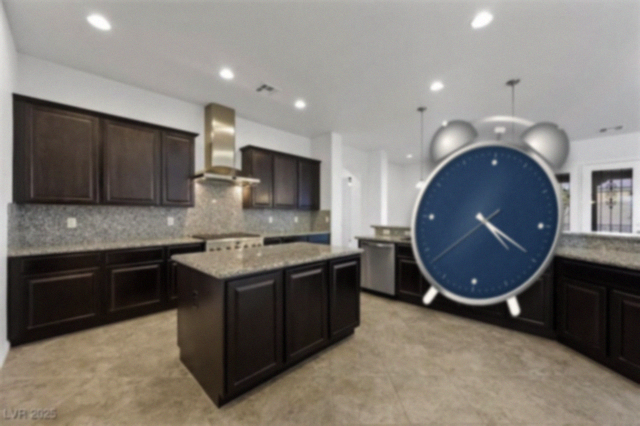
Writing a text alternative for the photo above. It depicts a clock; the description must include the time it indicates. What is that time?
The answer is 4:19:38
